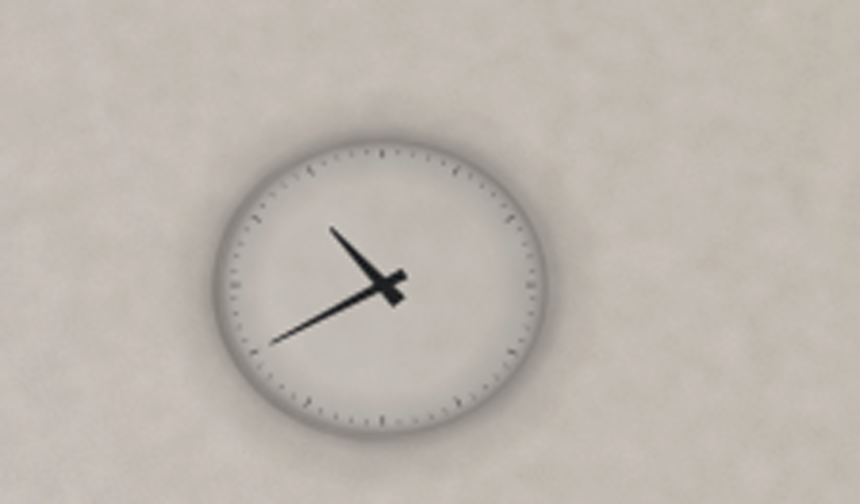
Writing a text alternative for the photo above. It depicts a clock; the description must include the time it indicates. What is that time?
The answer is 10:40
